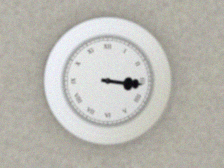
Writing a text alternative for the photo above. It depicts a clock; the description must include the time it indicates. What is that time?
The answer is 3:16
